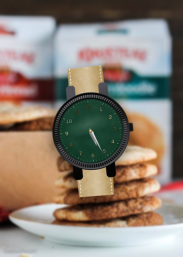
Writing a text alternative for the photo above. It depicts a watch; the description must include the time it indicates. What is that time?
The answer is 5:26
